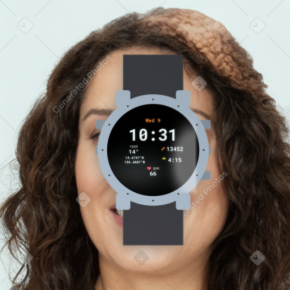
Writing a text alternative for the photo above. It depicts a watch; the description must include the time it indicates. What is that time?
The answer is 10:31
